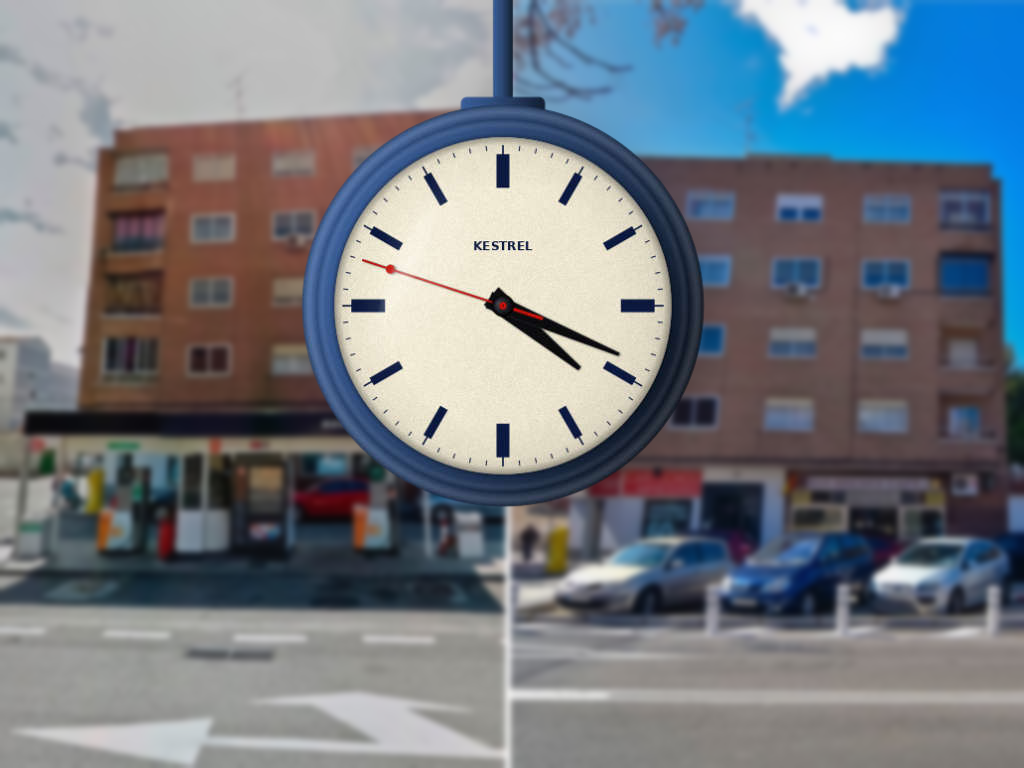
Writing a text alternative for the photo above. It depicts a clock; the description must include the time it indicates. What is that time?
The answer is 4:18:48
